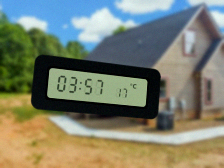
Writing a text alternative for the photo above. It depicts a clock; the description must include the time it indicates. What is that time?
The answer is 3:57
